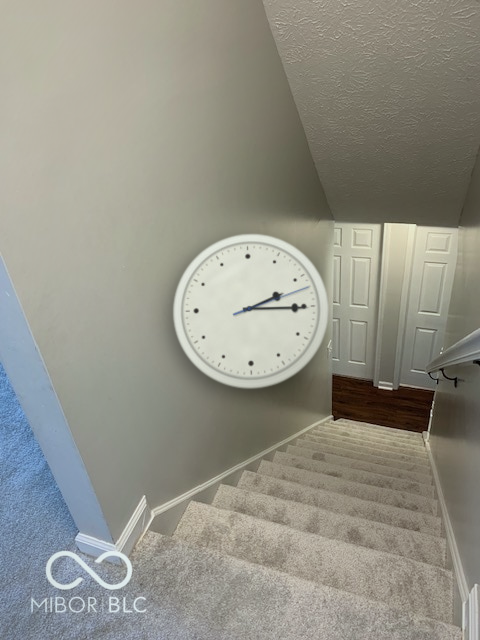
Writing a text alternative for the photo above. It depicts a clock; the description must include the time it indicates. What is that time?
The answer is 2:15:12
